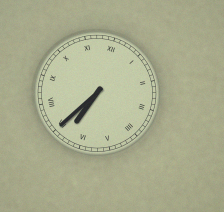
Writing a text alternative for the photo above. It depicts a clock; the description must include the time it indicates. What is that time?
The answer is 6:35
